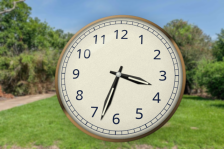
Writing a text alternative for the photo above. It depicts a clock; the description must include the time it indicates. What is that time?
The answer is 3:33
